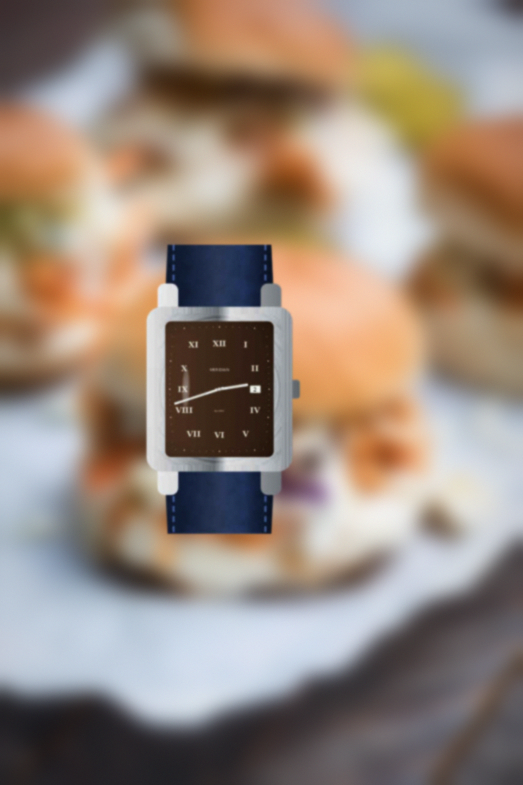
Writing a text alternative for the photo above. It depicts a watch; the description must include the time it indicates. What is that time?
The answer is 2:42
